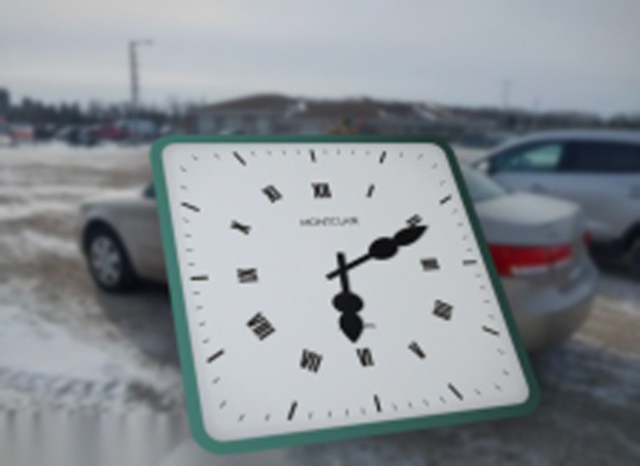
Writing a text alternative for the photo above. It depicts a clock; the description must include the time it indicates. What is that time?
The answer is 6:11
